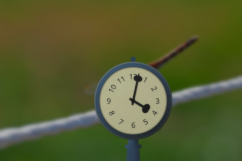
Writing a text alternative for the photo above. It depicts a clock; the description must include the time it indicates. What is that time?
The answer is 4:02
